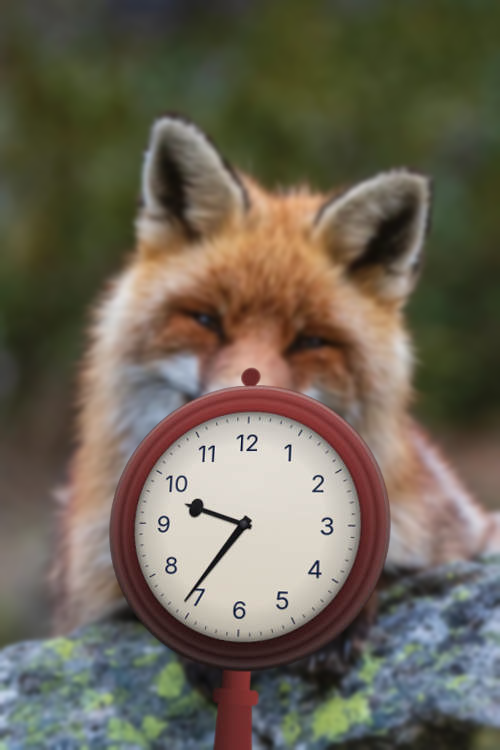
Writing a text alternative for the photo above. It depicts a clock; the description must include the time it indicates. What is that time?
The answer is 9:36
